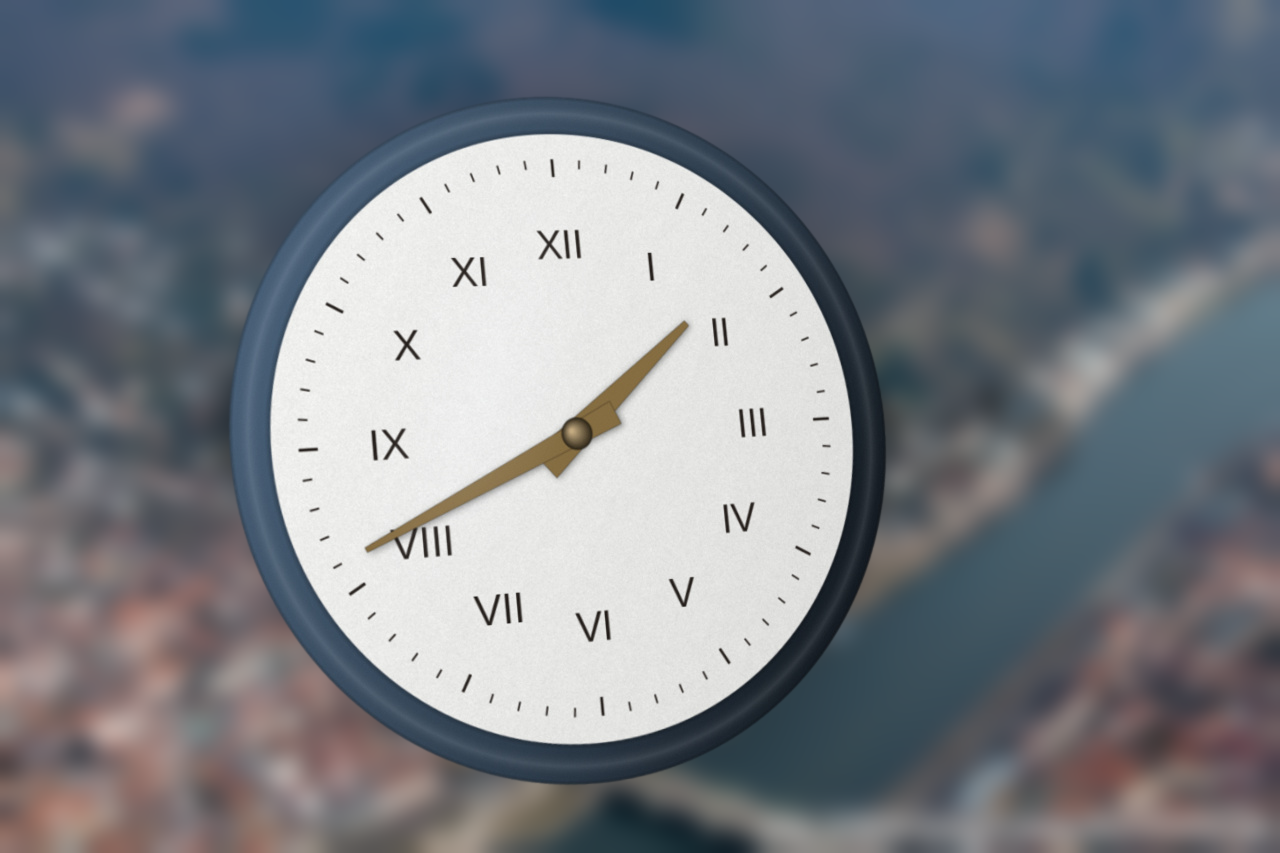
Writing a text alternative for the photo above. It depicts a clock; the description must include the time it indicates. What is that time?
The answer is 1:41
